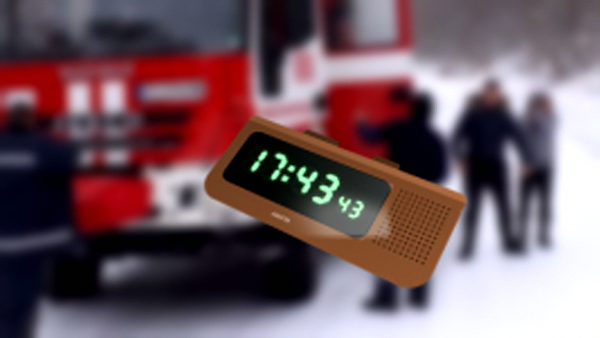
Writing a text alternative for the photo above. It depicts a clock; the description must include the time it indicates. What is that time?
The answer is 17:43:43
